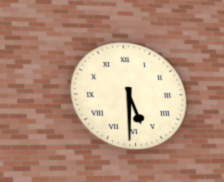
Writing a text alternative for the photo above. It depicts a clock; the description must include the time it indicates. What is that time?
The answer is 5:31
